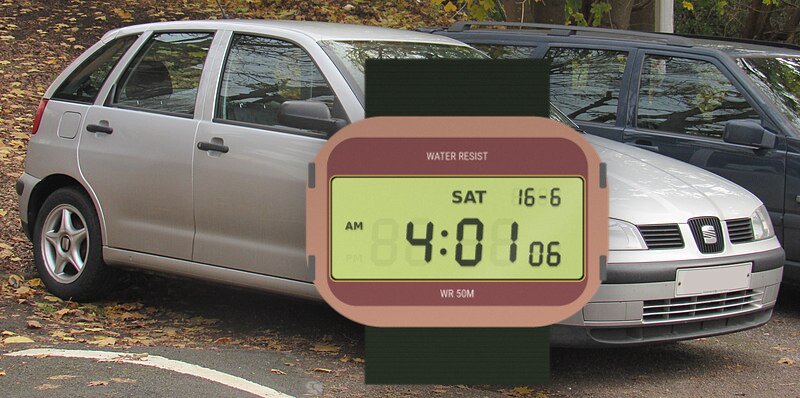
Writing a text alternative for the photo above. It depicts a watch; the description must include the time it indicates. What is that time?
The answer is 4:01:06
